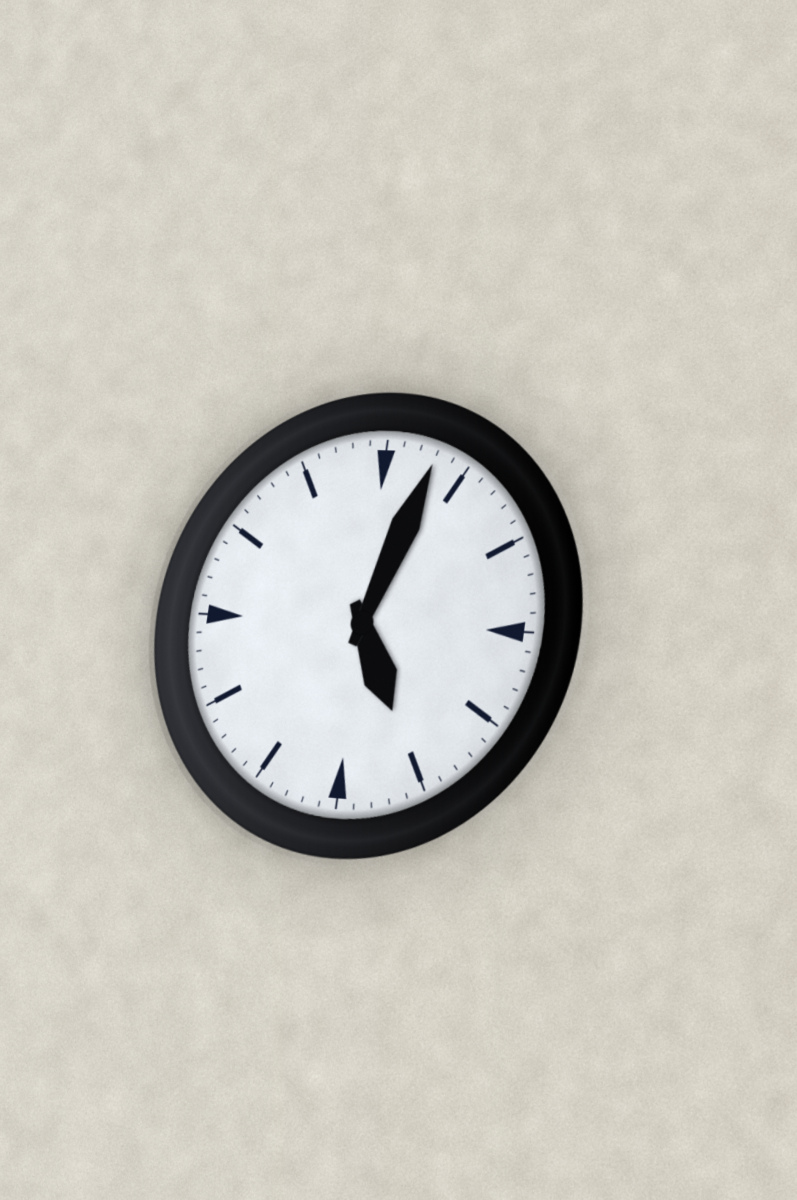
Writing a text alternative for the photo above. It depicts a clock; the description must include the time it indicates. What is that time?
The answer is 5:03
